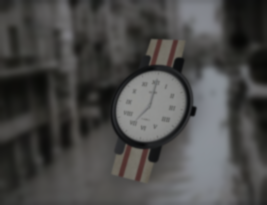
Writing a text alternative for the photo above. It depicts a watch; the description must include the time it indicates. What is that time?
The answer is 7:00
